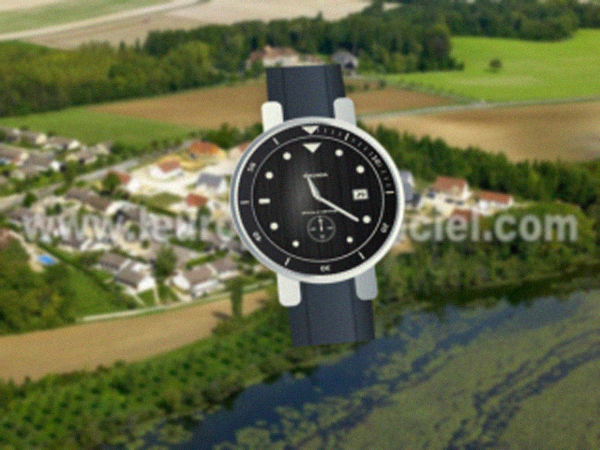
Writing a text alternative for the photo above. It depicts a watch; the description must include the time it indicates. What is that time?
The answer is 11:21
